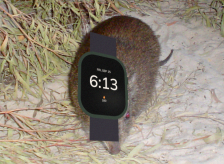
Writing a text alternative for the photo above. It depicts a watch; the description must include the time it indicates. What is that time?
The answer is 6:13
